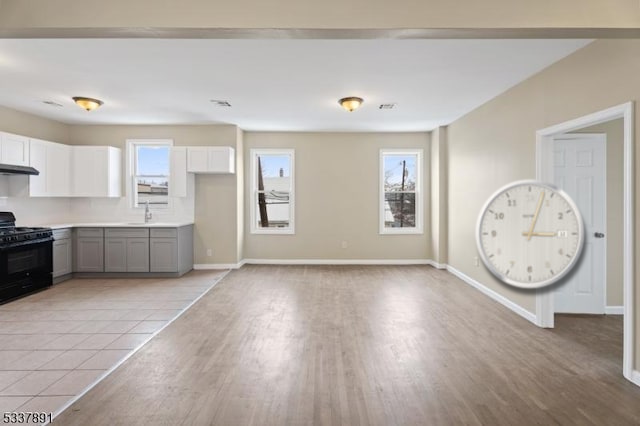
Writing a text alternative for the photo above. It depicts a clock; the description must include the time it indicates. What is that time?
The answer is 3:03
